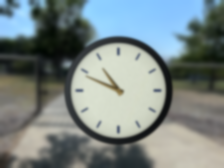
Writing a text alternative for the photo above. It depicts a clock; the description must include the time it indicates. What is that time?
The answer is 10:49
